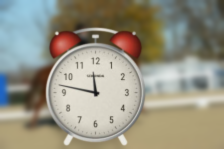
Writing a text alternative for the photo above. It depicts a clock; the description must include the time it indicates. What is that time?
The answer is 11:47
